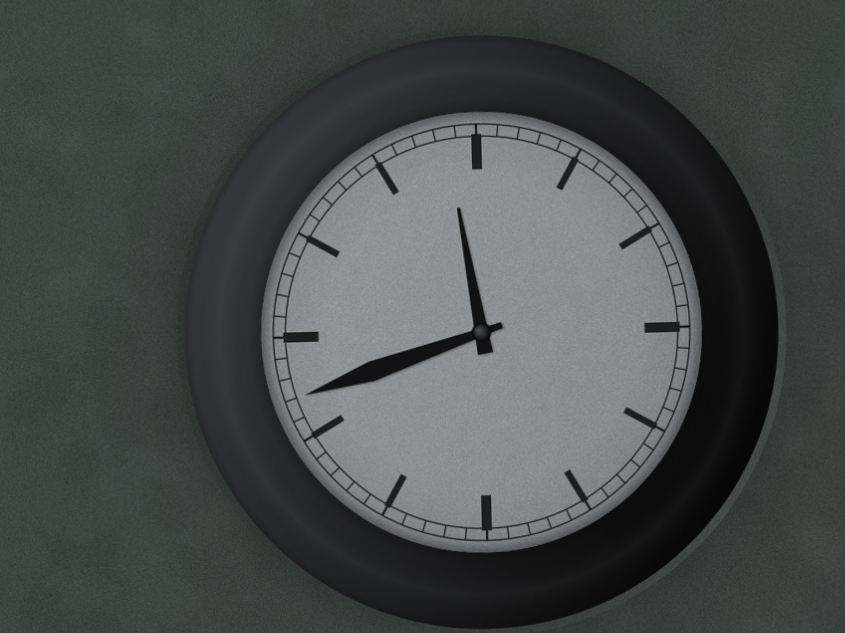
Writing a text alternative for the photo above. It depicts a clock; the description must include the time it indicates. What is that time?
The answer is 11:42
